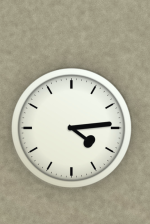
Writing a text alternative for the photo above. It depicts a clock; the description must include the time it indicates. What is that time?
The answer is 4:14
